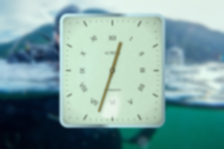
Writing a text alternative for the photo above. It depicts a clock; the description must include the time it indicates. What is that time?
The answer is 12:33
